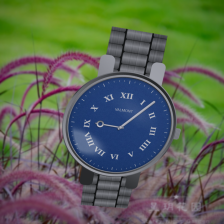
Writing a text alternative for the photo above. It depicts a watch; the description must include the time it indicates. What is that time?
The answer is 9:07
